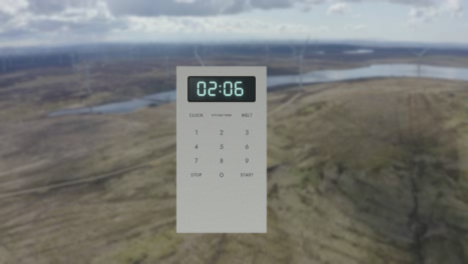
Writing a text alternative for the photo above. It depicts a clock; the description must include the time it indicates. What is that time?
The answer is 2:06
